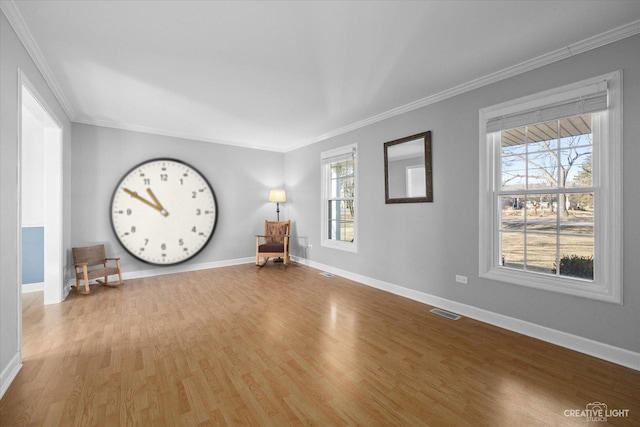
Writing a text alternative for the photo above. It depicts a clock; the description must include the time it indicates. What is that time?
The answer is 10:50
